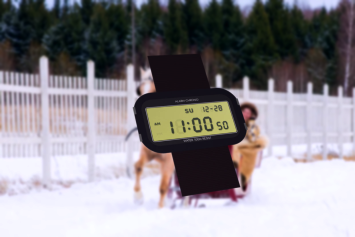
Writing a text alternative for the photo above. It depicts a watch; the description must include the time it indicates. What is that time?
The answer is 11:00:50
